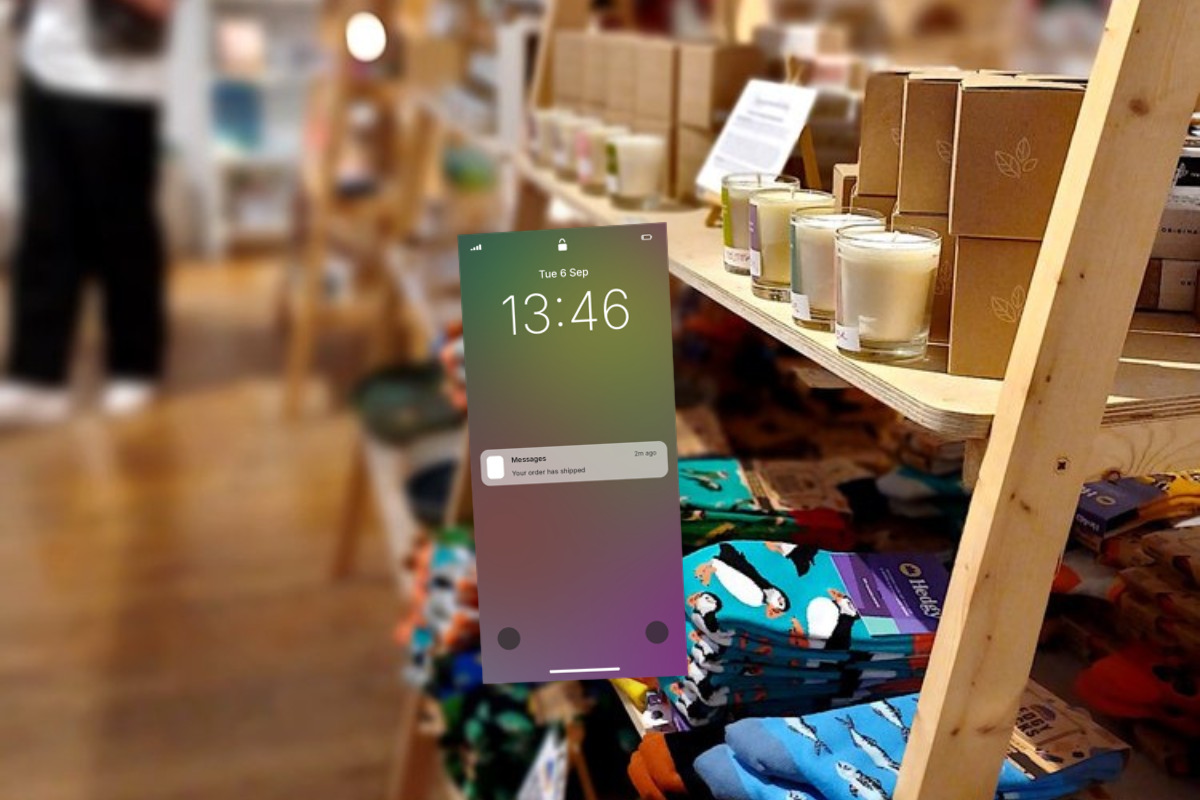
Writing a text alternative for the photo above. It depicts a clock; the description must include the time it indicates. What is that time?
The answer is 13:46
